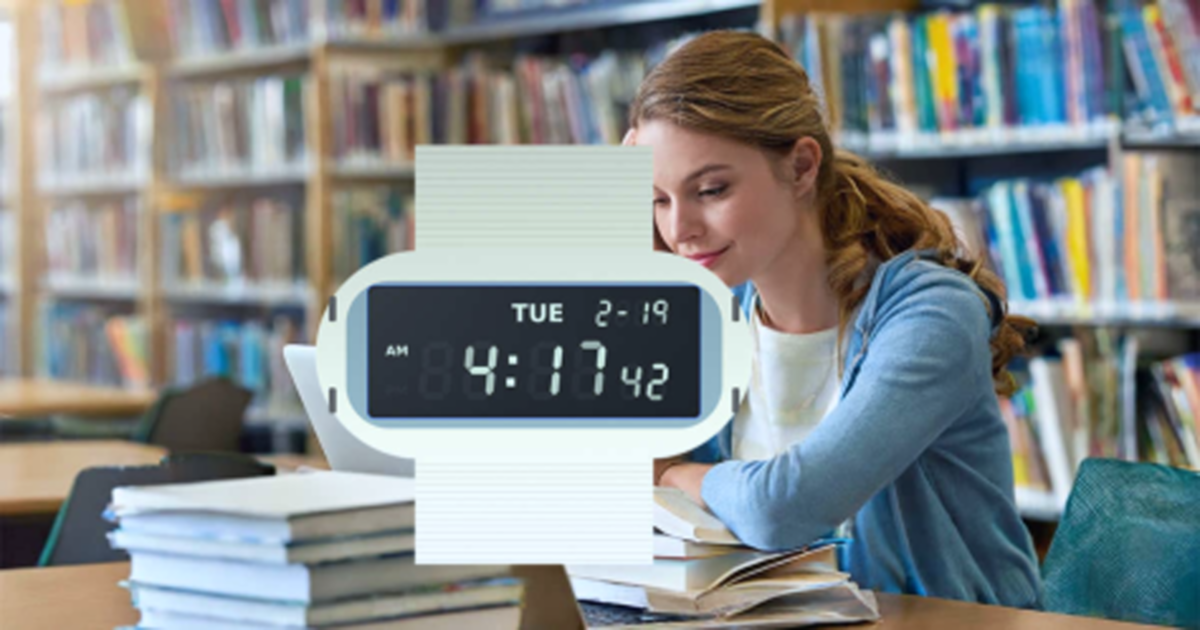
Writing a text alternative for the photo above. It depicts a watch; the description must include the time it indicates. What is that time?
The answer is 4:17:42
